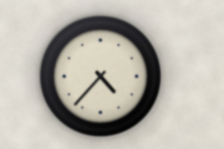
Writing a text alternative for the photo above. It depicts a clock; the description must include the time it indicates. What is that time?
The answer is 4:37
